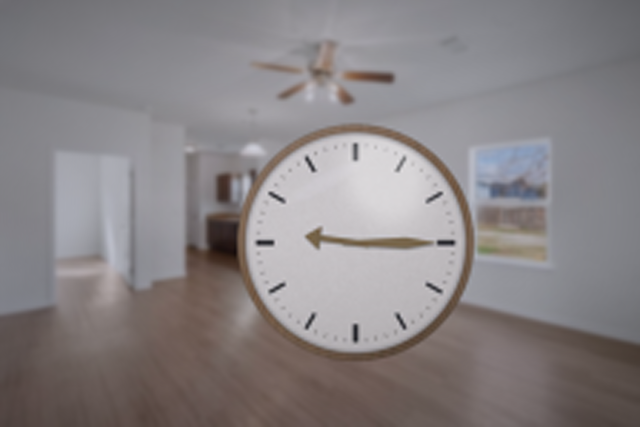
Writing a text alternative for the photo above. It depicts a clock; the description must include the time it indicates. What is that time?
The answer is 9:15
